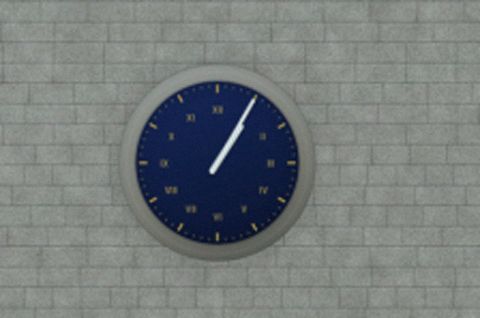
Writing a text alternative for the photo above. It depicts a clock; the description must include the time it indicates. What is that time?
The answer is 1:05
